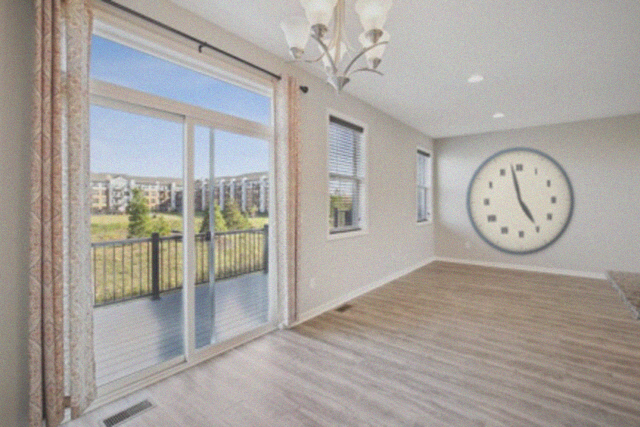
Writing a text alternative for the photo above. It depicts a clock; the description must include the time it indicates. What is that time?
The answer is 4:58
